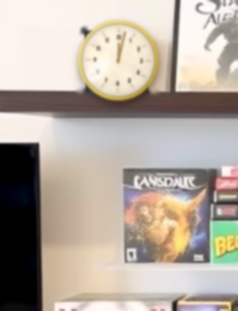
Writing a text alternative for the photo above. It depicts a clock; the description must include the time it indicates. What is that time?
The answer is 12:02
